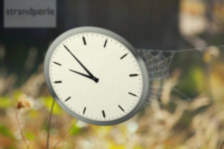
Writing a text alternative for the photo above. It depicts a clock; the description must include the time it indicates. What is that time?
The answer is 9:55
